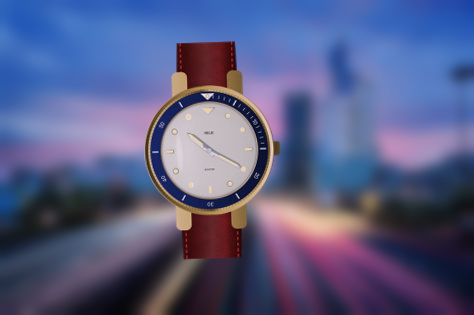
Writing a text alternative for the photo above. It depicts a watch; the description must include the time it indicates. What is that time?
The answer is 10:20
